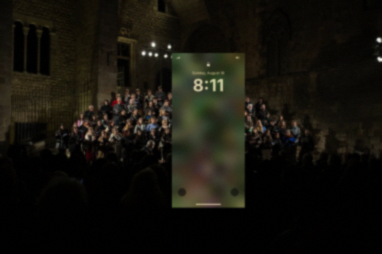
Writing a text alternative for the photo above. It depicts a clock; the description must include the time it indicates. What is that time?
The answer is 8:11
